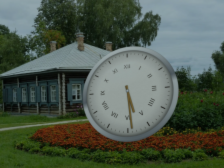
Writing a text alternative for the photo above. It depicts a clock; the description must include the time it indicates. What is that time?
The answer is 5:29
